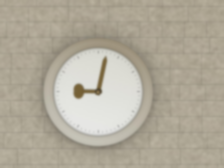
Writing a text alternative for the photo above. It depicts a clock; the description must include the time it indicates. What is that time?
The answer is 9:02
